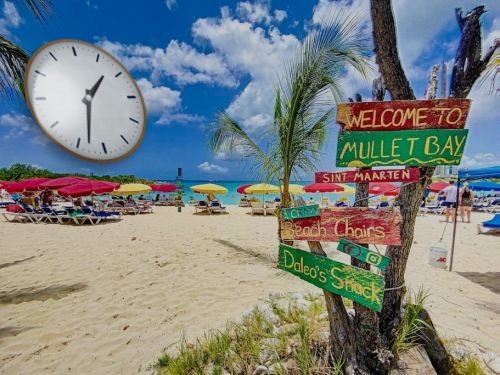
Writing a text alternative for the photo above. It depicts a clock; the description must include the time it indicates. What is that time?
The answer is 1:33
